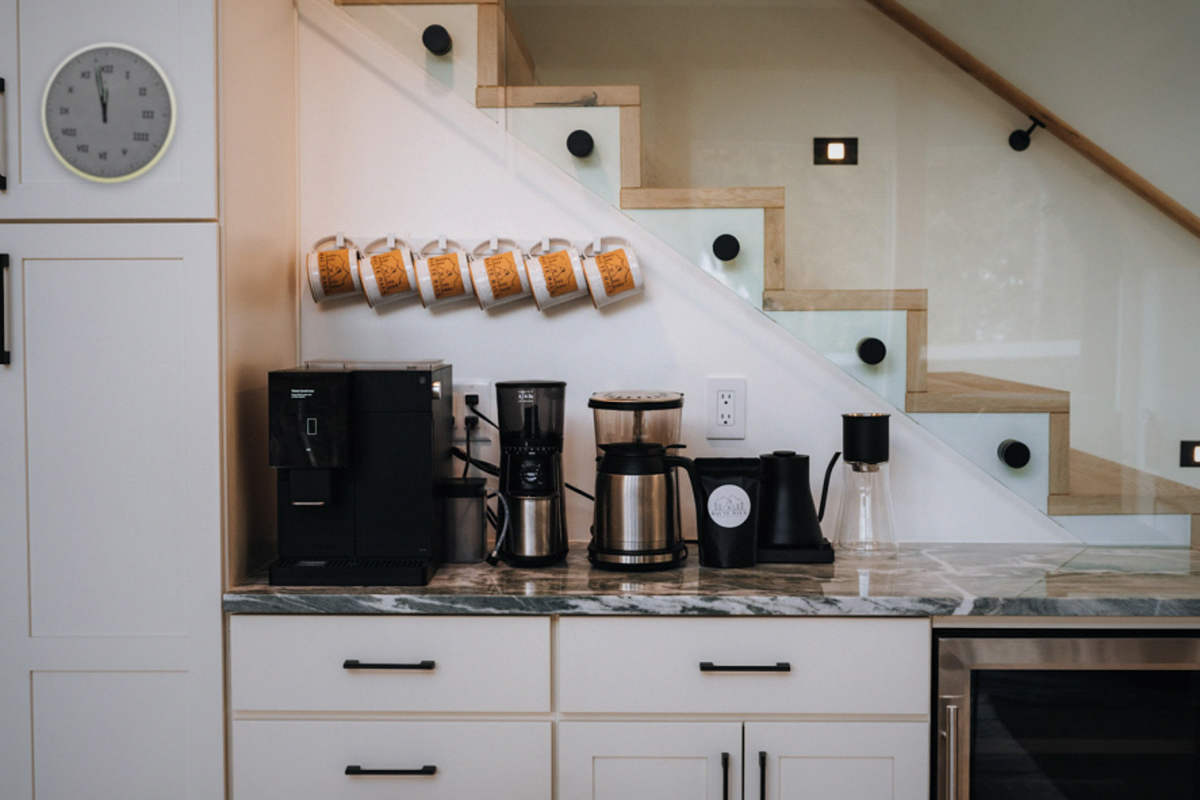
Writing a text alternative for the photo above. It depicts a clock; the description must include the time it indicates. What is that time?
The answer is 11:58
